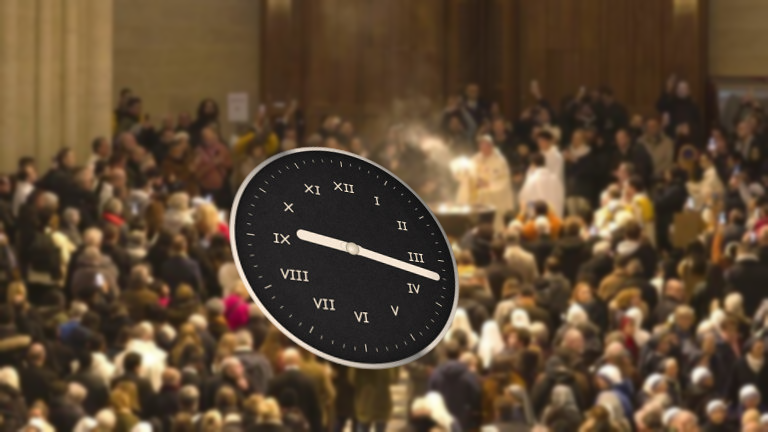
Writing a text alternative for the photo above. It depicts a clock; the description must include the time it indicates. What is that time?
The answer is 9:17
